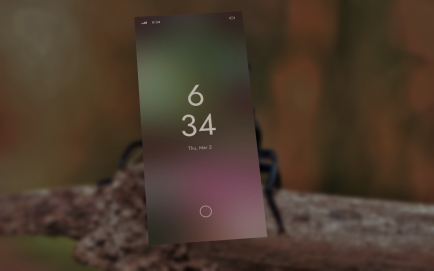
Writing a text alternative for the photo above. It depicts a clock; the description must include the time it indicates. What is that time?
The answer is 6:34
